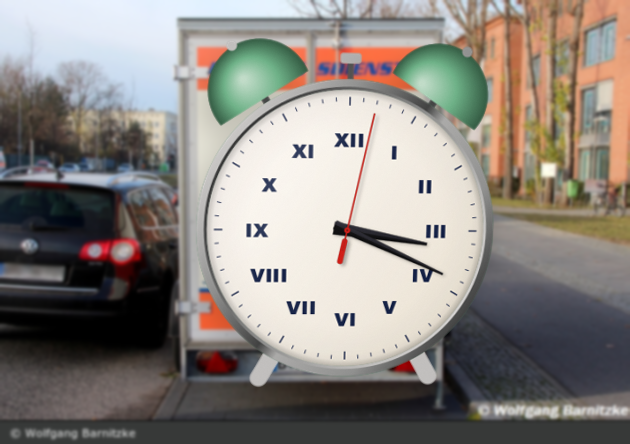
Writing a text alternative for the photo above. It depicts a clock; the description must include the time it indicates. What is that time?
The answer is 3:19:02
